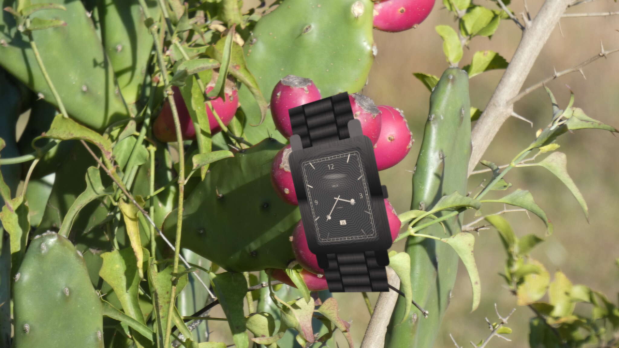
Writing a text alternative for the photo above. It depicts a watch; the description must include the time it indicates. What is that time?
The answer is 3:37
